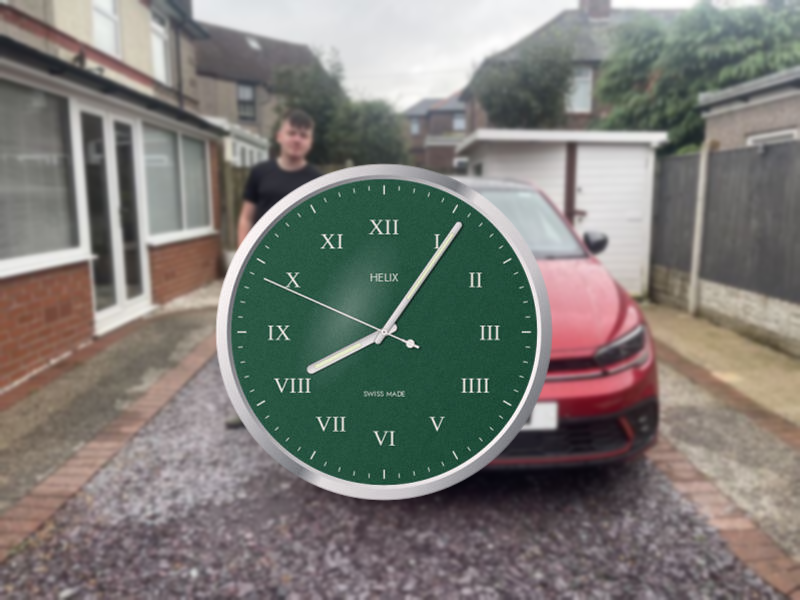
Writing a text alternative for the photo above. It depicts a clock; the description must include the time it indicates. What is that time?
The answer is 8:05:49
